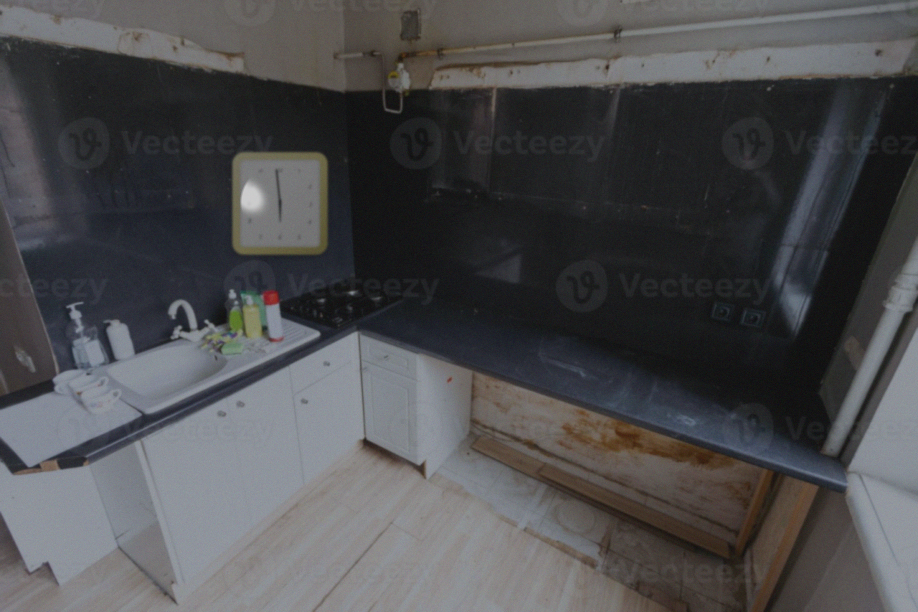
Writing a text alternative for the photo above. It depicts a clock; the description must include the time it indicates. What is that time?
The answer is 5:59
